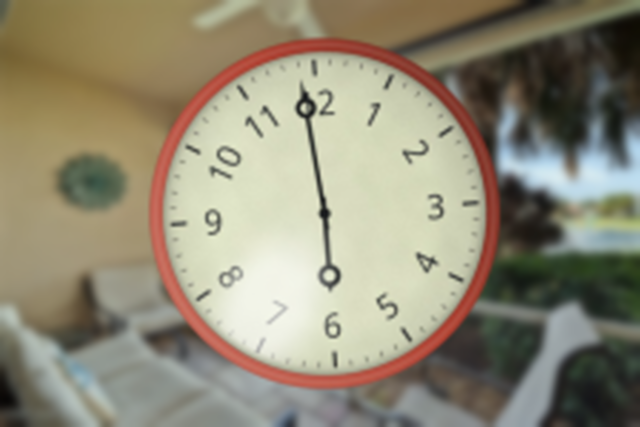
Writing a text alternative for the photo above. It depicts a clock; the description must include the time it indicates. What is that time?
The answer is 5:59
